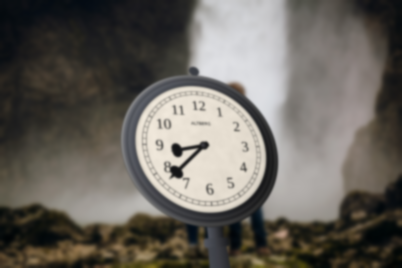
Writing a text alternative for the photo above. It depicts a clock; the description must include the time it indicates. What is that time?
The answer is 8:38
